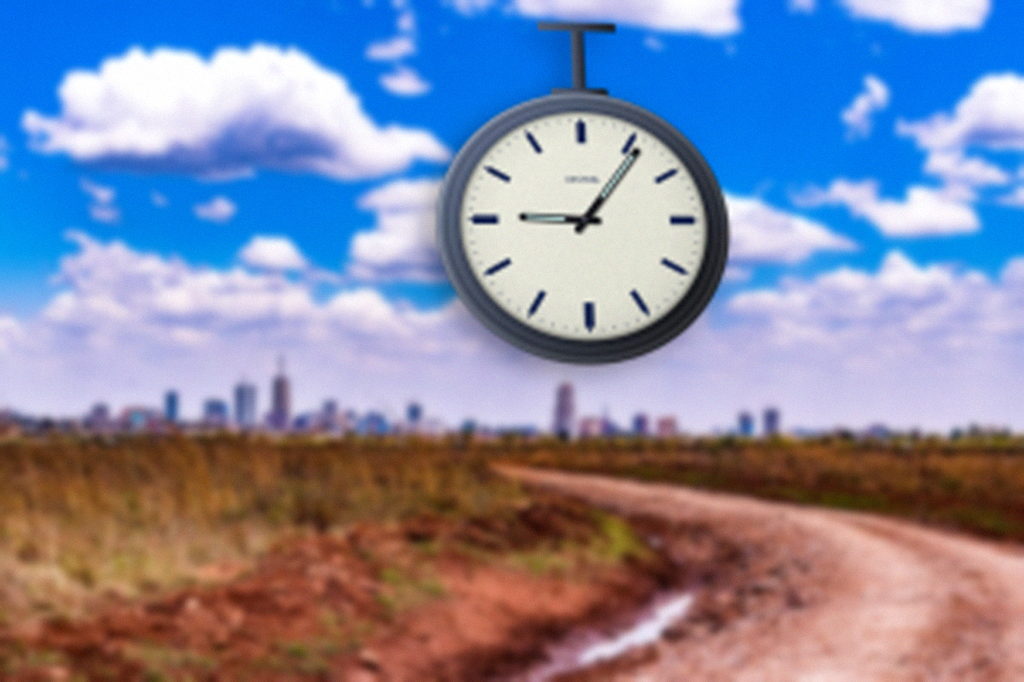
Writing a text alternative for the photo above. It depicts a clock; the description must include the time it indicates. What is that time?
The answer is 9:06
